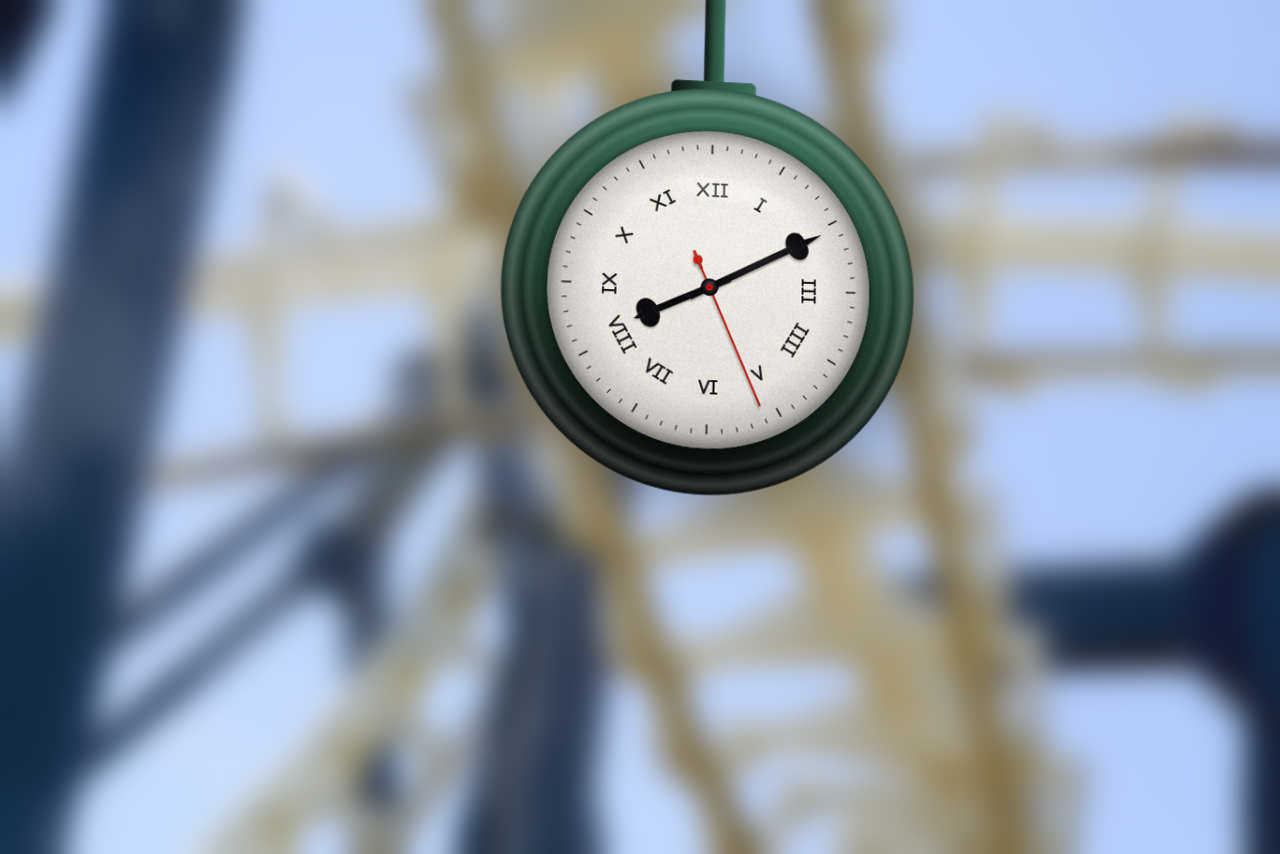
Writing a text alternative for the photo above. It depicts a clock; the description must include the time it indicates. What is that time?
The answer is 8:10:26
